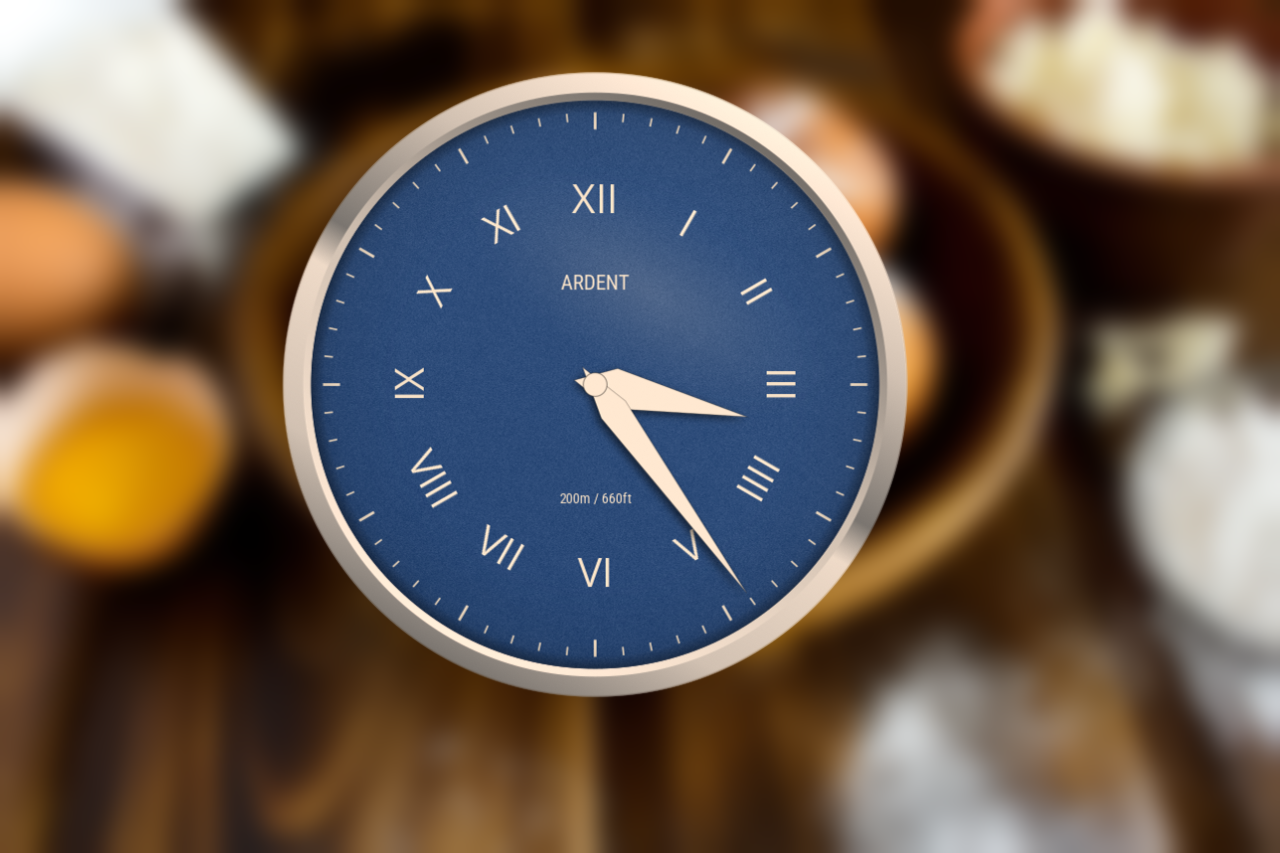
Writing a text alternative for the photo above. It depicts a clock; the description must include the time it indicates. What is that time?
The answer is 3:24
